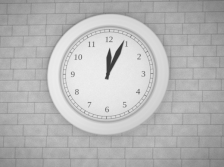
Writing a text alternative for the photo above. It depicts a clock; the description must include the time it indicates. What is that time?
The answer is 12:04
